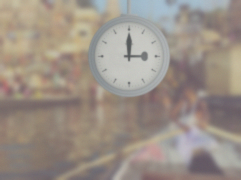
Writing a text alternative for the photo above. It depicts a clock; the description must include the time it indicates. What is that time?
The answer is 3:00
